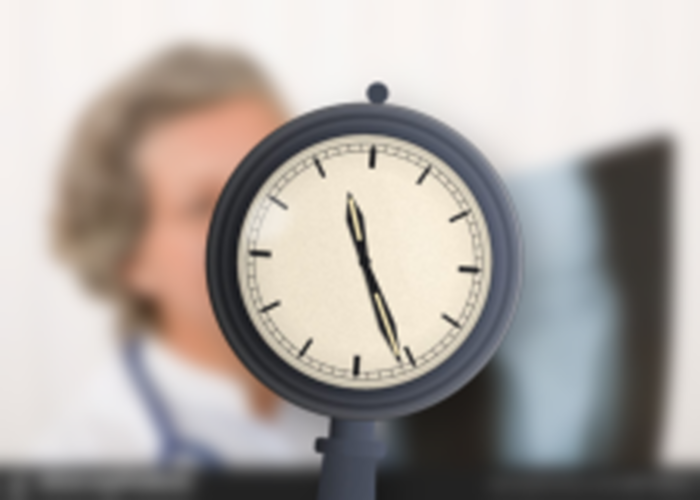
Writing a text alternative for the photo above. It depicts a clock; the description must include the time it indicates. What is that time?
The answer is 11:26
